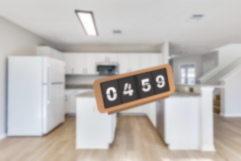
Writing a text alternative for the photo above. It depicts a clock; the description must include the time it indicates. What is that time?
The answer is 4:59
